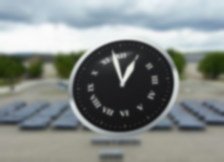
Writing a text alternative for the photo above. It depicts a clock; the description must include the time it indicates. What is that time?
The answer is 12:58
